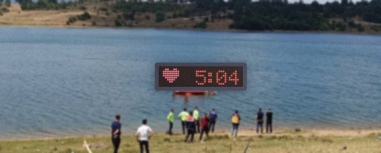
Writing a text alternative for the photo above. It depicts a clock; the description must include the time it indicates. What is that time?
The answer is 5:04
